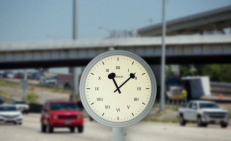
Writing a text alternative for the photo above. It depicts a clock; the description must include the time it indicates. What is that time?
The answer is 11:08
